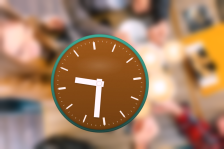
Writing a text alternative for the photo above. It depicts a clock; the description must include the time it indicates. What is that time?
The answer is 9:32
